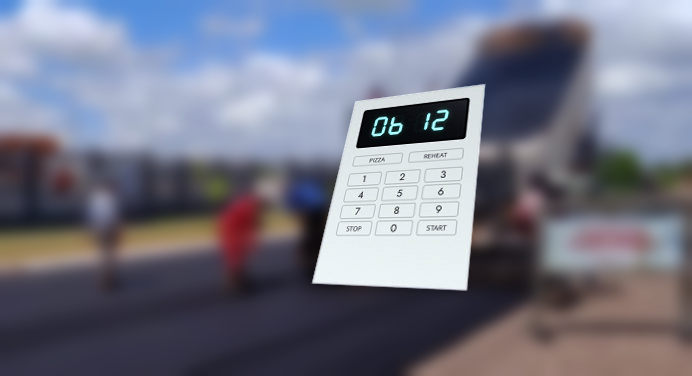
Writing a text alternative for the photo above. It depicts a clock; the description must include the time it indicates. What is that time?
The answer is 6:12
